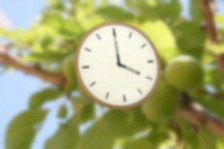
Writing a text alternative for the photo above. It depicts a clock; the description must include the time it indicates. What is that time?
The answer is 4:00
